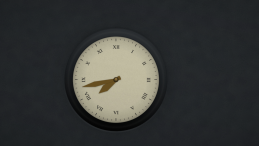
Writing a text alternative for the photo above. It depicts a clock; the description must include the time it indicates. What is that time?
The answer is 7:43
